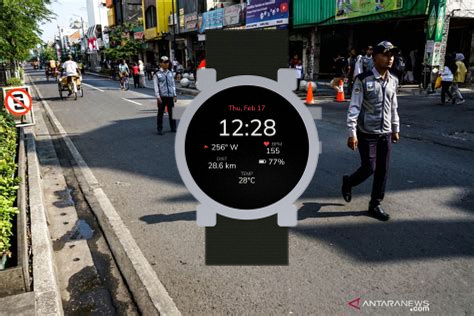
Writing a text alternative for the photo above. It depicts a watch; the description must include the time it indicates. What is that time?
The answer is 12:28
